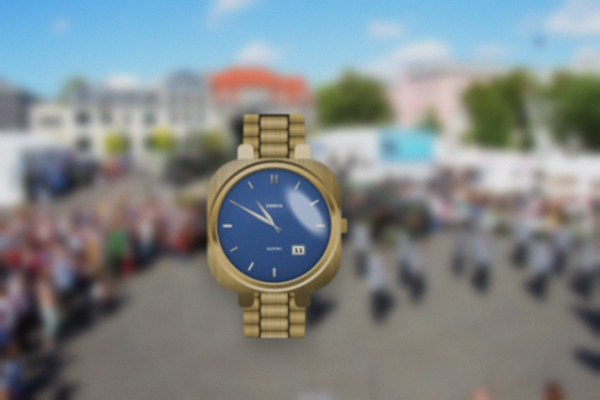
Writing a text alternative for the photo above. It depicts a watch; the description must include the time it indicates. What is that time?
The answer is 10:50
